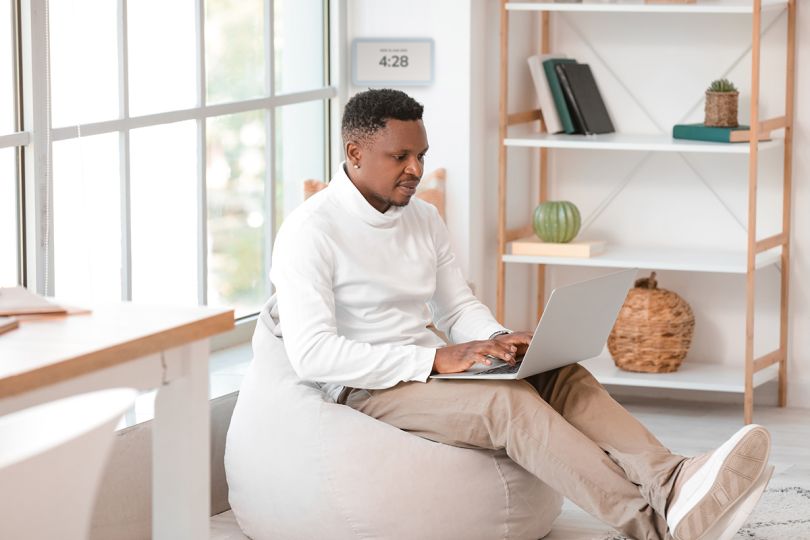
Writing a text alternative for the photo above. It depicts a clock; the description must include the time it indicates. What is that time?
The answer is 4:28
